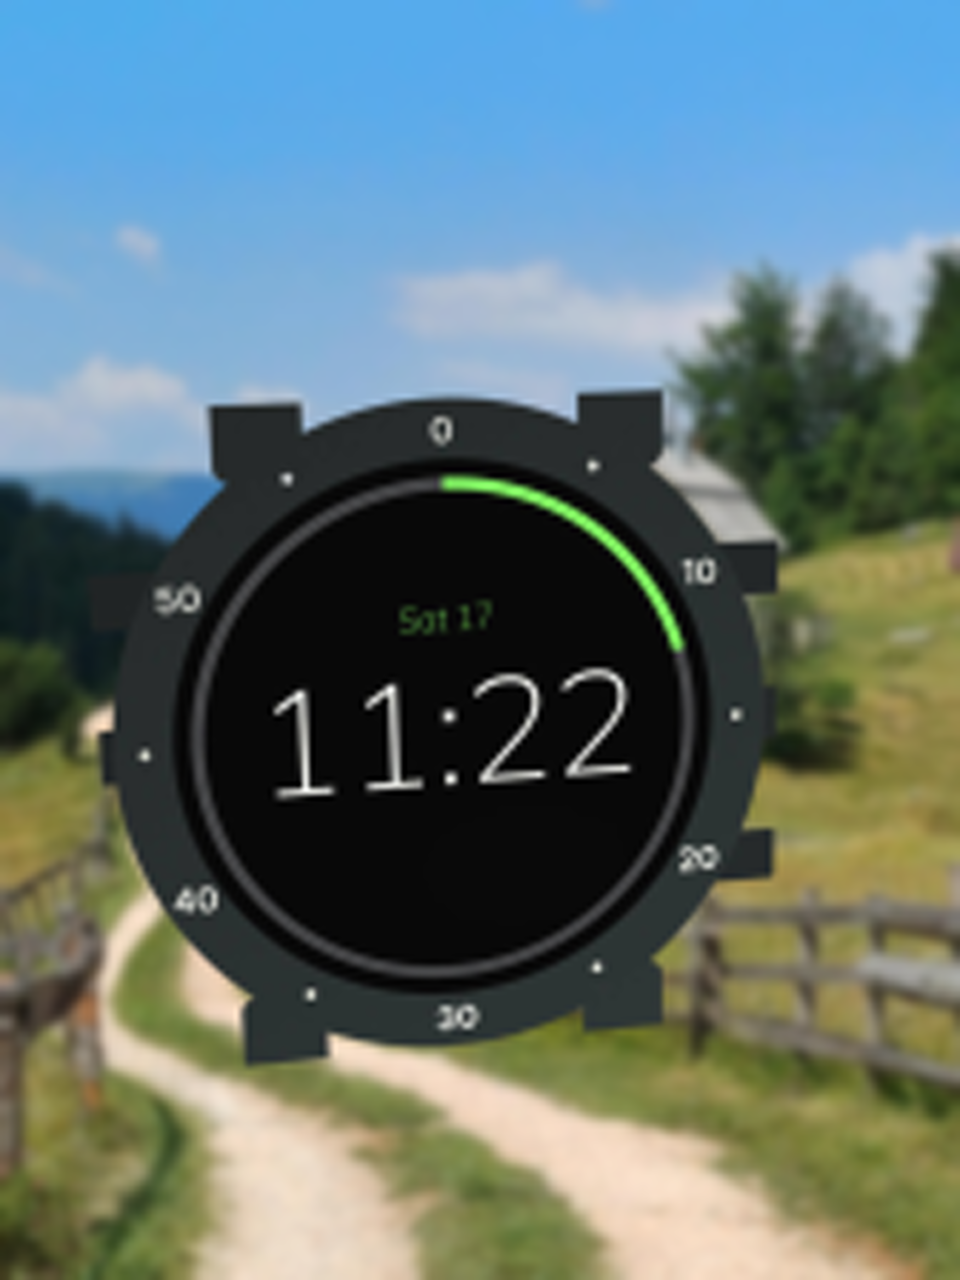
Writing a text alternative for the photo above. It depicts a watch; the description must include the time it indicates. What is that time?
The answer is 11:22
